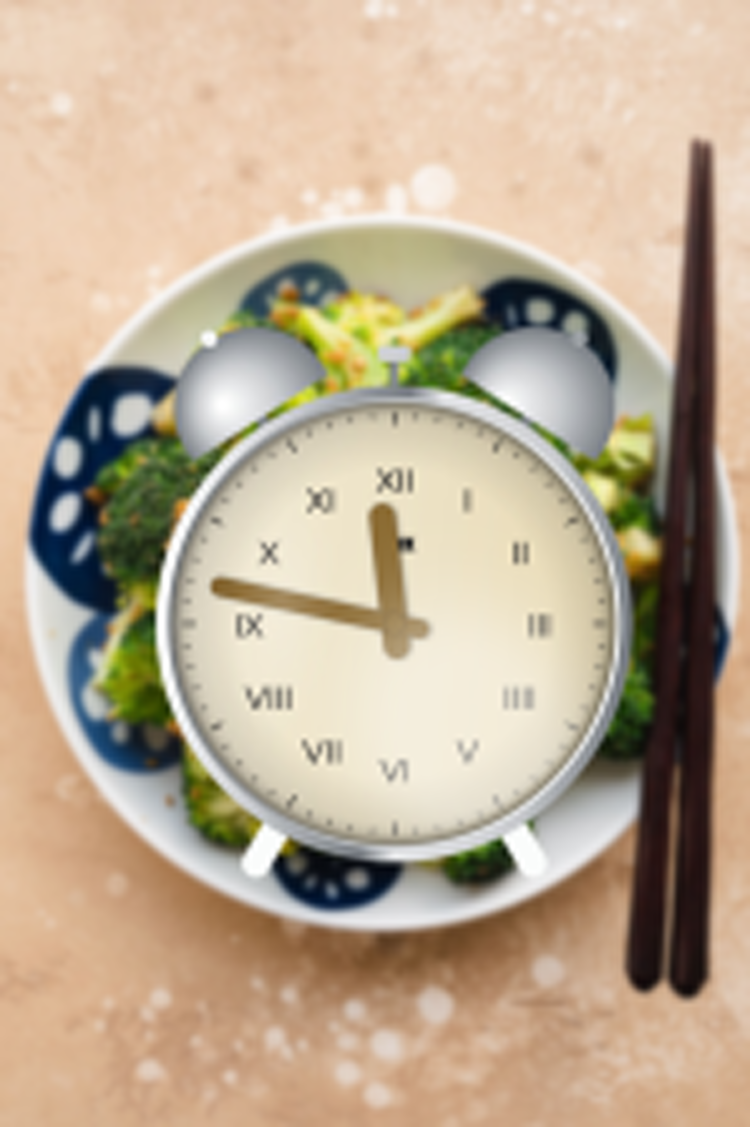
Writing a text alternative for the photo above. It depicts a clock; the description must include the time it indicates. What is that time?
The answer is 11:47
